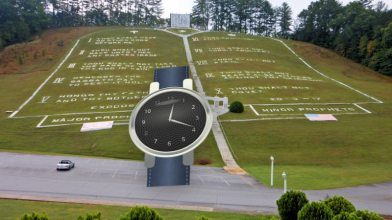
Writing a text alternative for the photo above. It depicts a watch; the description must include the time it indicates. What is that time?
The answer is 12:19
